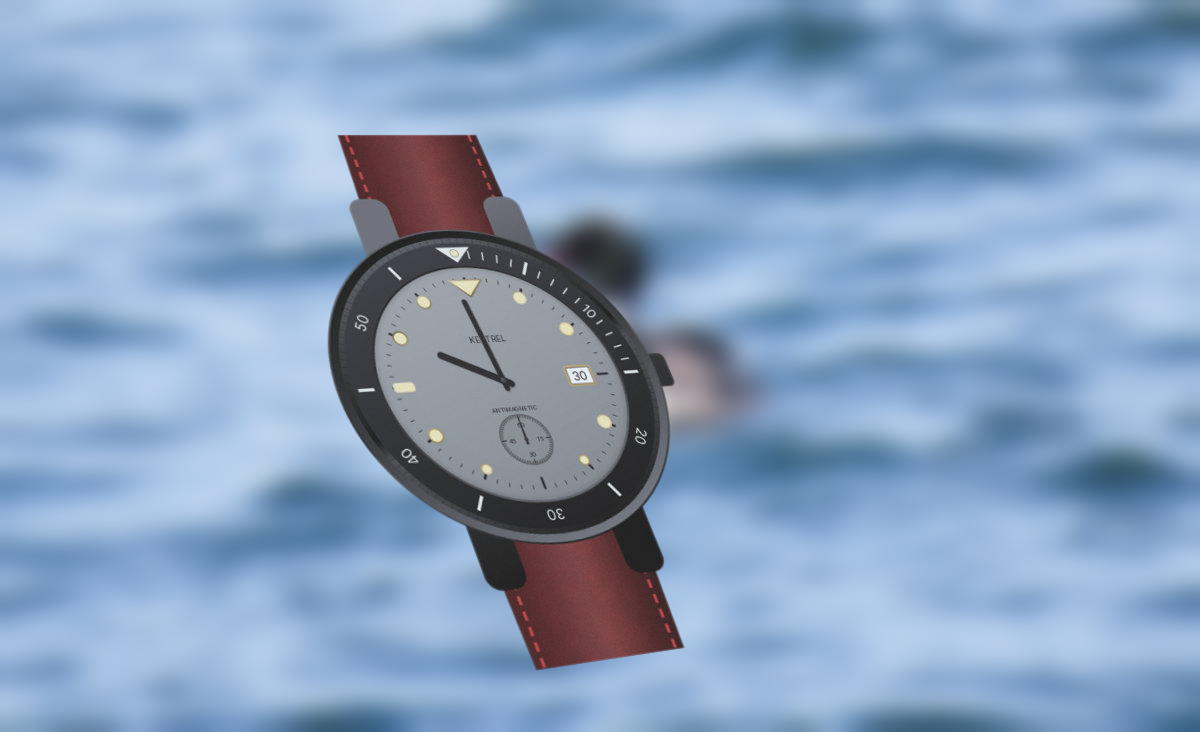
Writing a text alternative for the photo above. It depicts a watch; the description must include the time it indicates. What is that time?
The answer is 9:59
